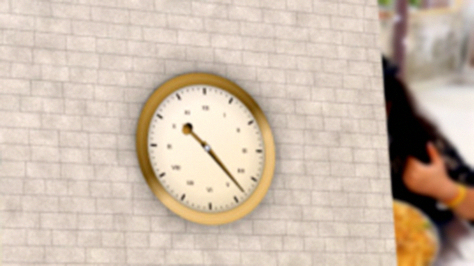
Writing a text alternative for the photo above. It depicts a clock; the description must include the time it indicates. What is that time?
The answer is 10:23
